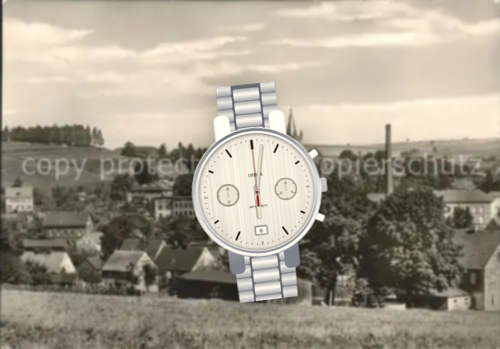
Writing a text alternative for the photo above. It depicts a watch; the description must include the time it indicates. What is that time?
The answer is 6:02
